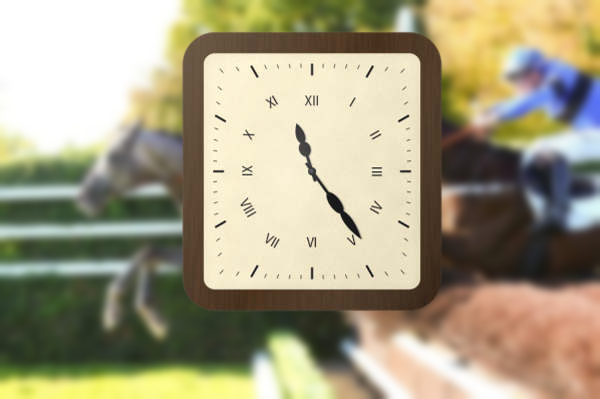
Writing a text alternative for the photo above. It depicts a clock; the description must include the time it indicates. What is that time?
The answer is 11:24
